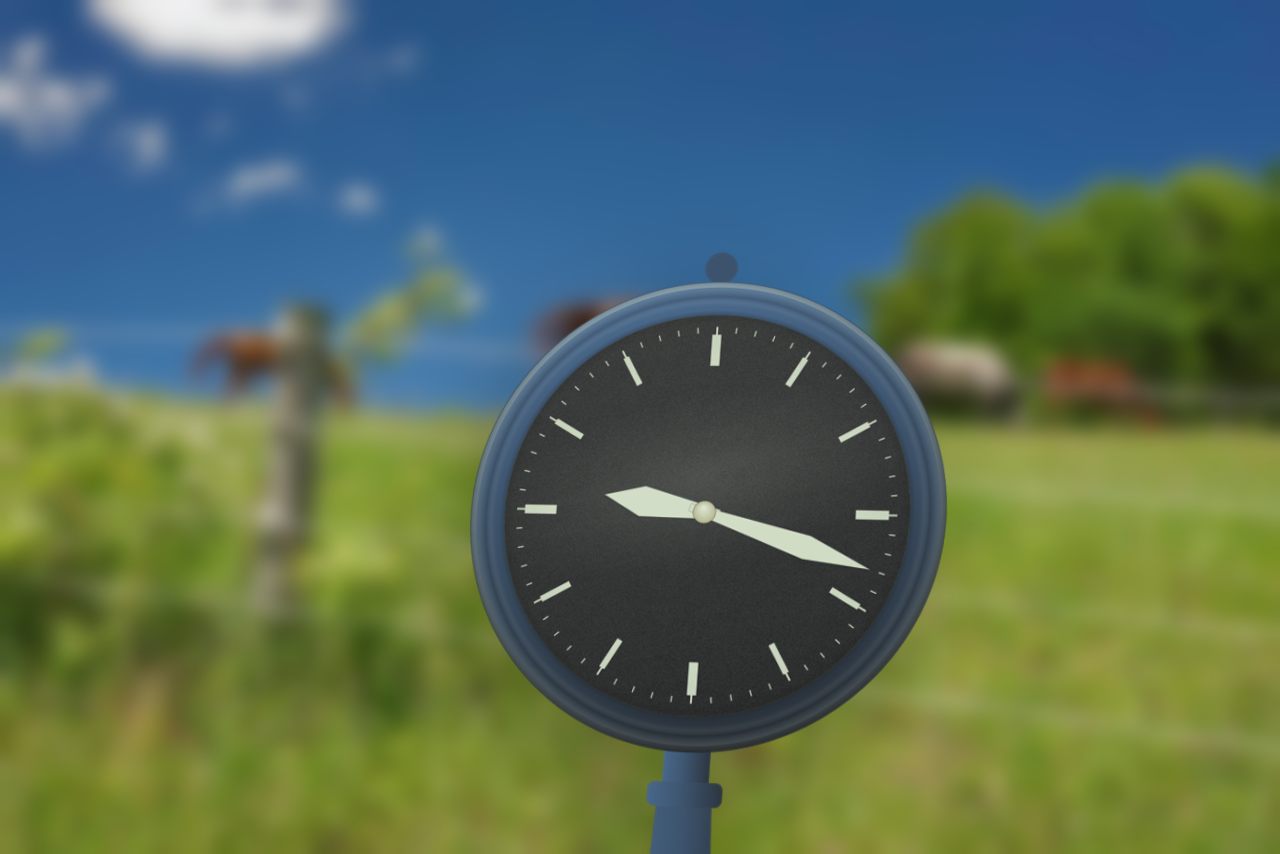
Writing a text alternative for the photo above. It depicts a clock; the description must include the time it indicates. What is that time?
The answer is 9:18
